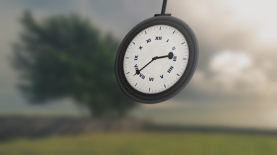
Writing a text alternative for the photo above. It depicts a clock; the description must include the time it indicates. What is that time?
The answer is 2:38
